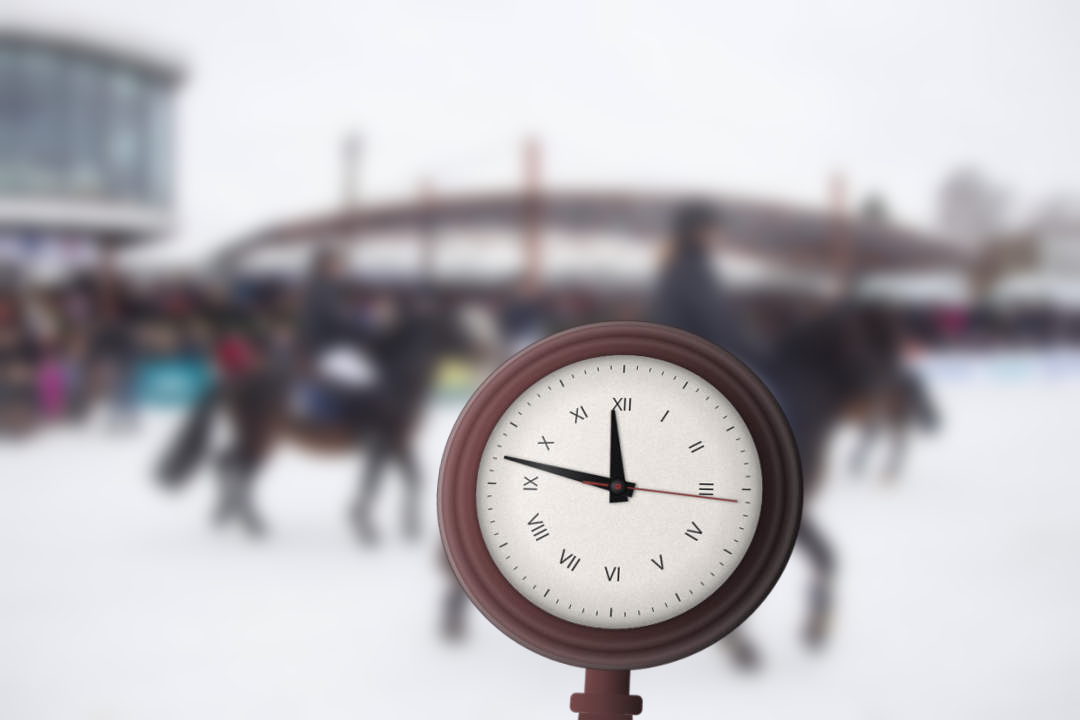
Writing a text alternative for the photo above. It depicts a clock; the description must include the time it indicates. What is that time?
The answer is 11:47:16
